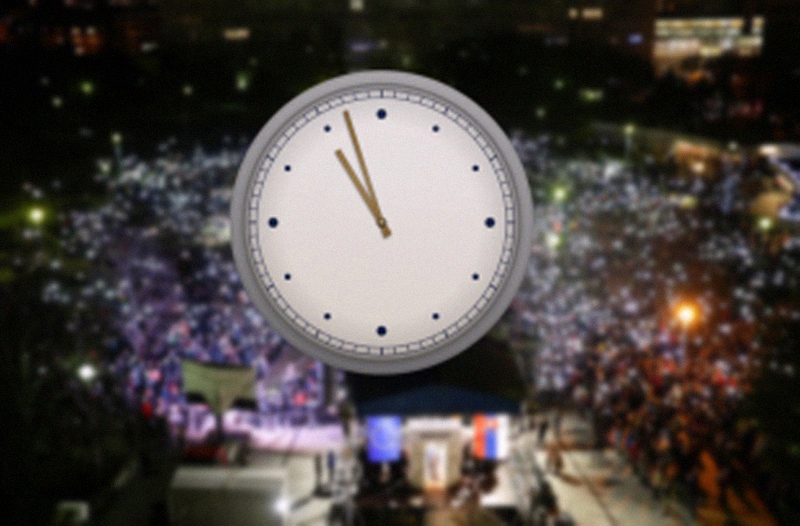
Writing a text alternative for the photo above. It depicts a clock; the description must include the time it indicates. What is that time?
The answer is 10:57
